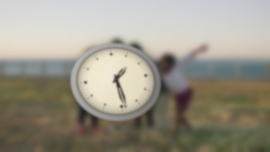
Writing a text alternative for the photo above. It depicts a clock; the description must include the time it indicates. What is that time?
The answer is 1:29
